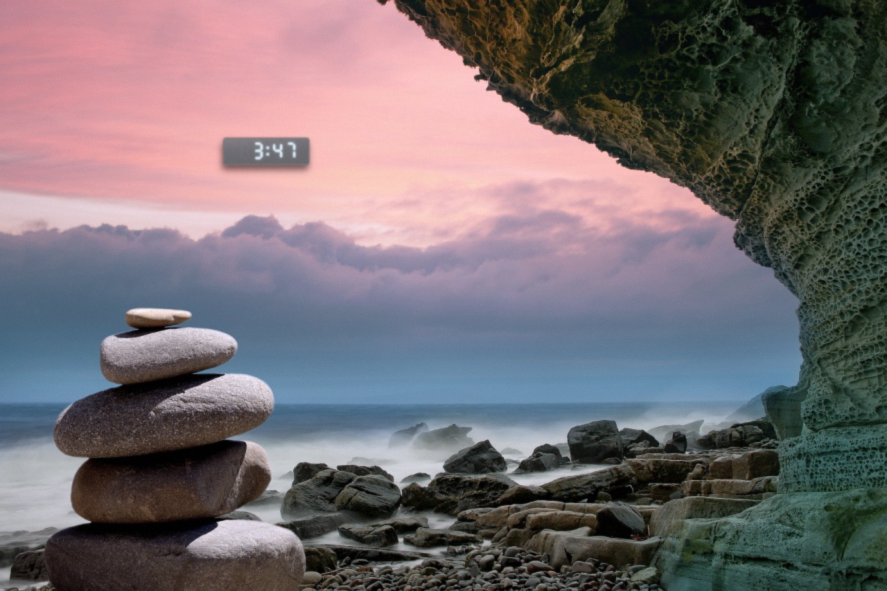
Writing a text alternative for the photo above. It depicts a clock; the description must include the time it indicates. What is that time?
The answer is 3:47
